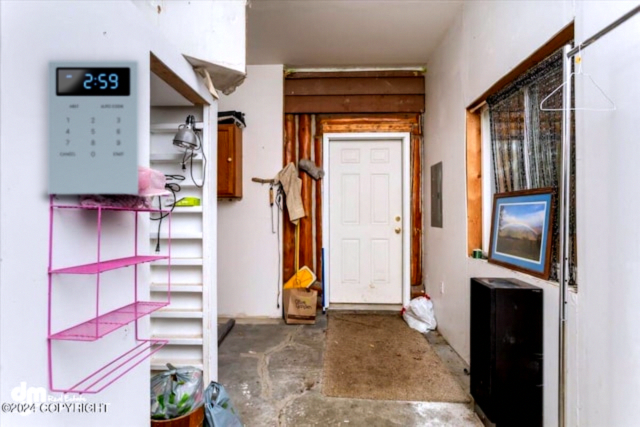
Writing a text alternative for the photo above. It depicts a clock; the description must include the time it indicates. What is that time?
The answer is 2:59
